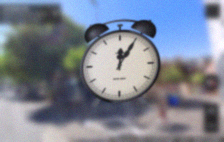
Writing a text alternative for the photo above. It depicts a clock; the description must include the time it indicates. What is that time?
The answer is 12:05
